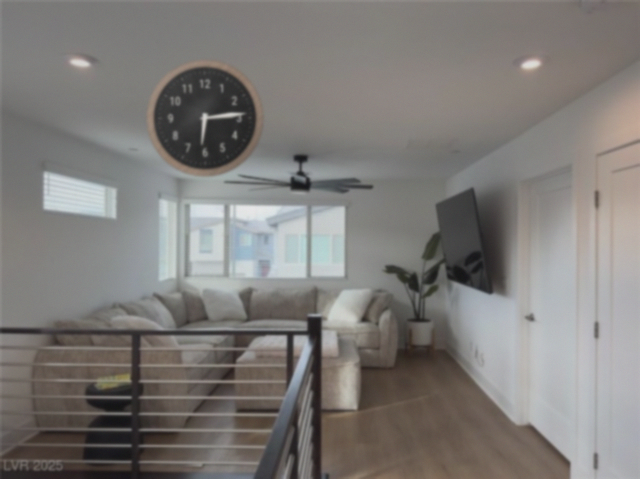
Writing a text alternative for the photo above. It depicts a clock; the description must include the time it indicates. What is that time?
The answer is 6:14
